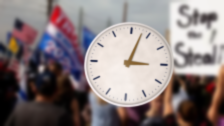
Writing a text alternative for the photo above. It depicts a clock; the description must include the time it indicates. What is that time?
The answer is 3:03
